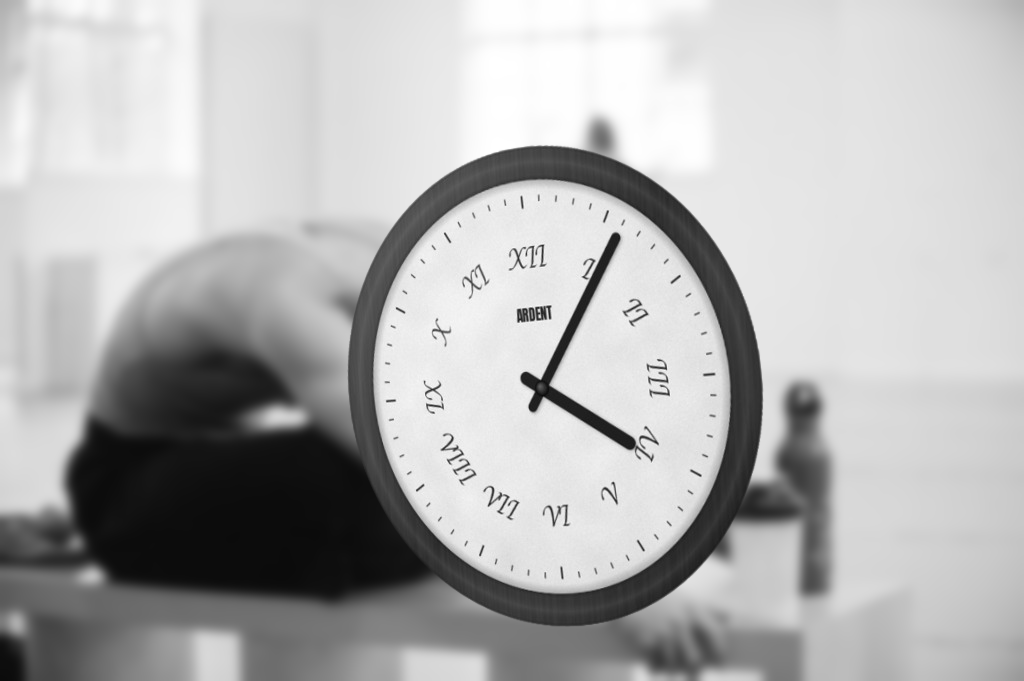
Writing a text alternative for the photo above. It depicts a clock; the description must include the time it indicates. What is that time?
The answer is 4:06
